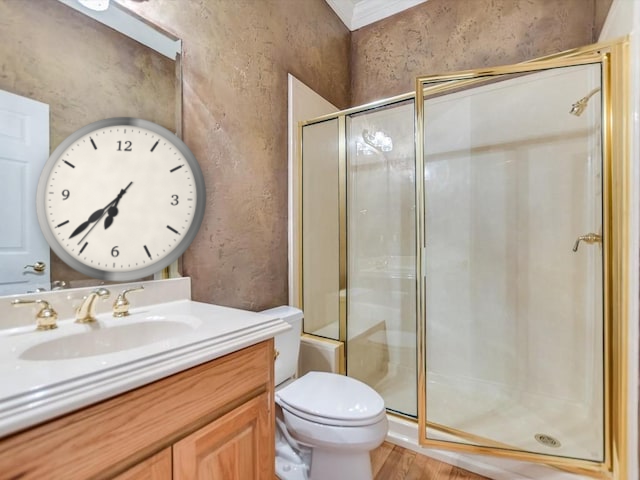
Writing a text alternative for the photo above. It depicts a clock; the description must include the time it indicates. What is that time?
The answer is 6:37:36
